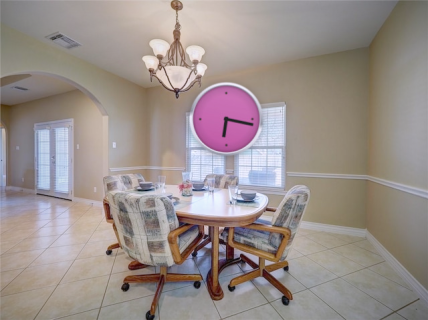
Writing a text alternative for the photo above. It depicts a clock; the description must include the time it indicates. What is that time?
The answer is 6:17
